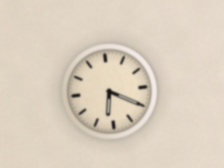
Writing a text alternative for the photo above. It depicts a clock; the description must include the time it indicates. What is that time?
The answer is 6:20
